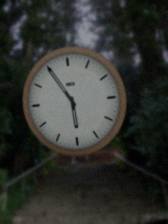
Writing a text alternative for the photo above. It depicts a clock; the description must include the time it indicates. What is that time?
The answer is 5:55
